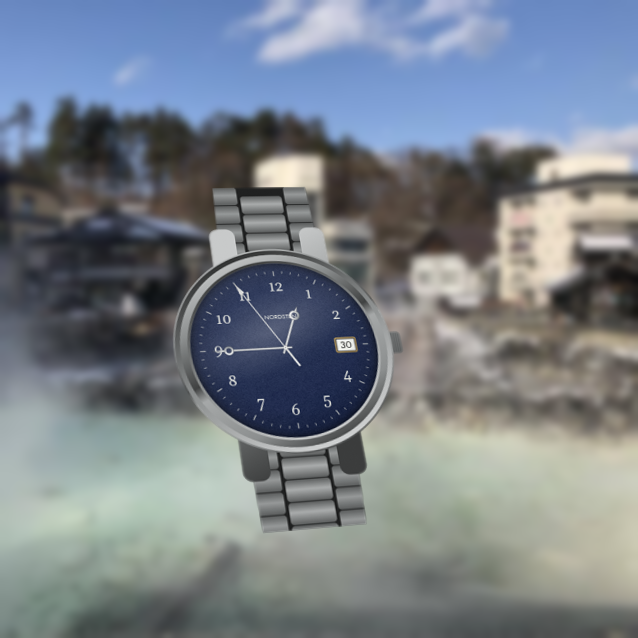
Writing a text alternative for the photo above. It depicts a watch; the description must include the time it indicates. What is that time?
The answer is 12:44:55
